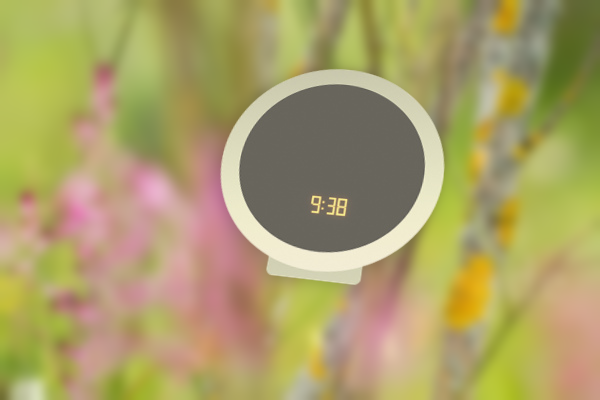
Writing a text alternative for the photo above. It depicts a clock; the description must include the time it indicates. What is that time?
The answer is 9:38
